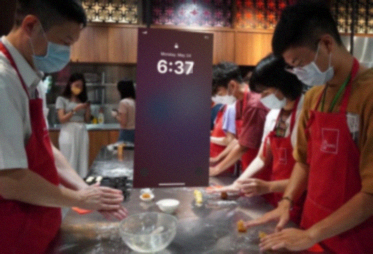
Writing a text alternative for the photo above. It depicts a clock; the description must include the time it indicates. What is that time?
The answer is 6:37
